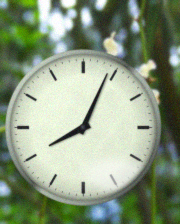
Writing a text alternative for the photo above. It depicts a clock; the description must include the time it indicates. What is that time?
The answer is 8:04
